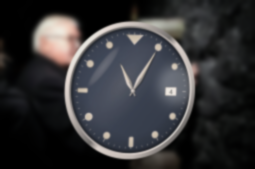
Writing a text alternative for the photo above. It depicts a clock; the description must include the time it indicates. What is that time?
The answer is 11:05
